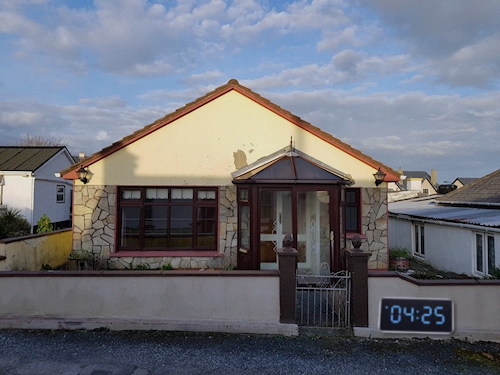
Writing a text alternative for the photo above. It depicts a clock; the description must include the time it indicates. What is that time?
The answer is 4:25
